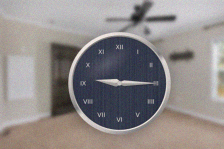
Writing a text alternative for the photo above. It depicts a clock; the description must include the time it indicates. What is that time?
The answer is 9:15
